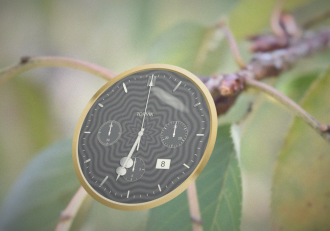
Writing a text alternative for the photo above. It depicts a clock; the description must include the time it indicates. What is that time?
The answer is 6:33
